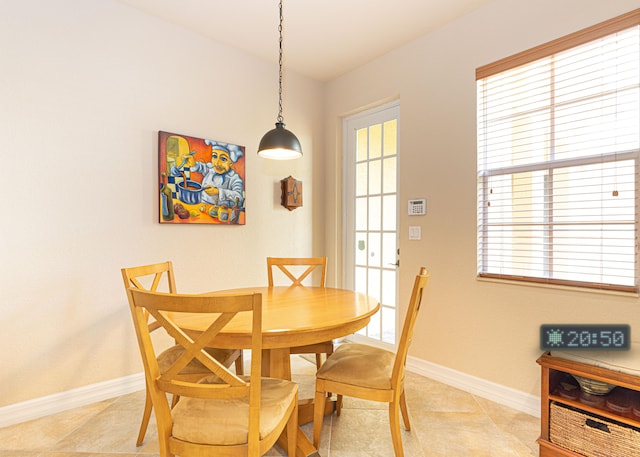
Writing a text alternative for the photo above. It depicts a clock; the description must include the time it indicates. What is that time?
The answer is 20:50
